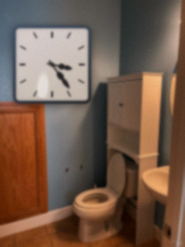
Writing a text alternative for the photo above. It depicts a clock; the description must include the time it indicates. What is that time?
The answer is 3:24
